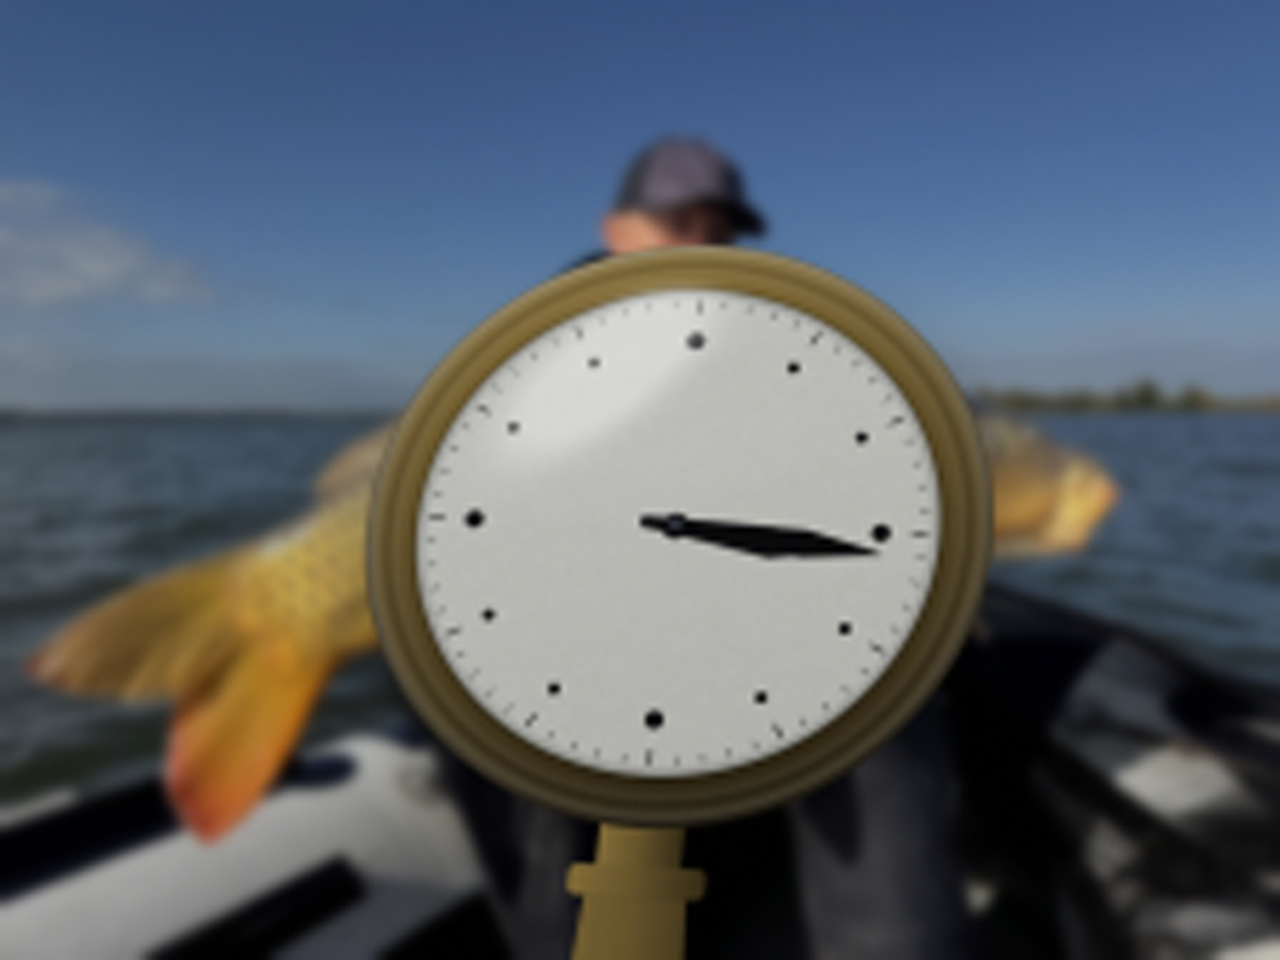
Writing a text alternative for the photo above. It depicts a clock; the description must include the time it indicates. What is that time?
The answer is 3:16
